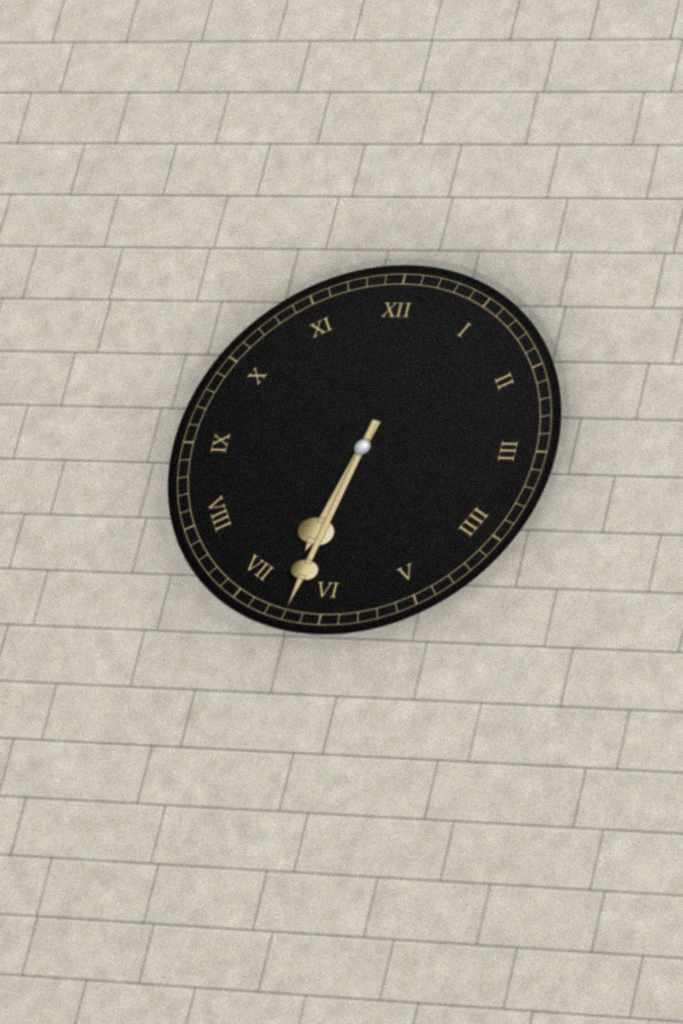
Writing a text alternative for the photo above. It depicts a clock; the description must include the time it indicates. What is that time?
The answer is 6:32
